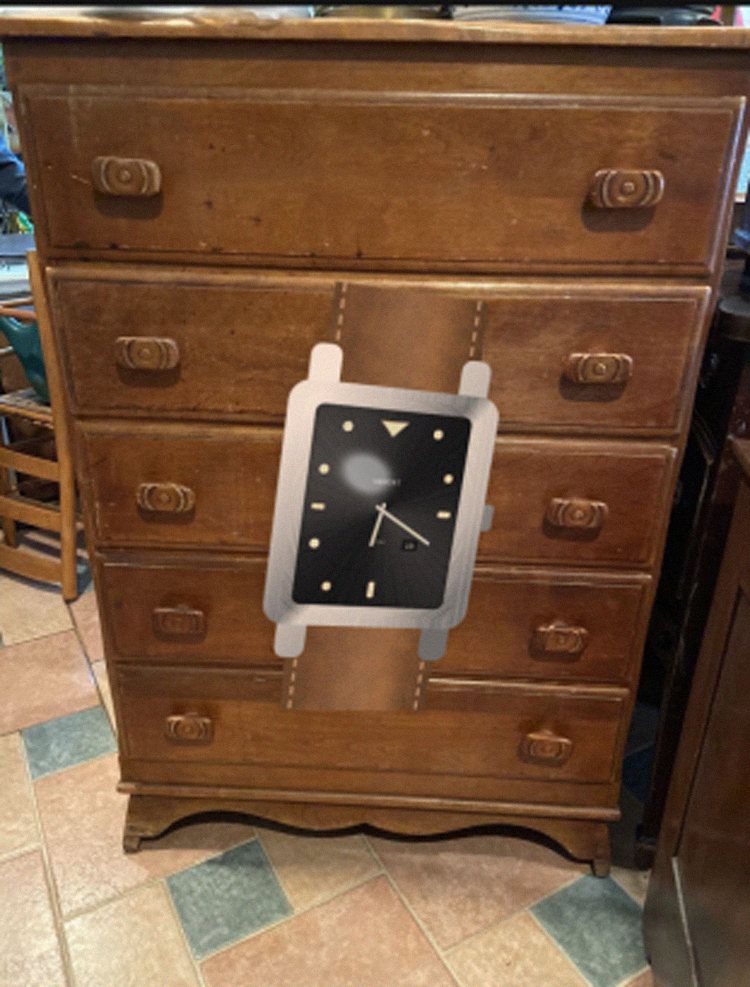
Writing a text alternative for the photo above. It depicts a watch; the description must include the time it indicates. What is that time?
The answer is 6:20
